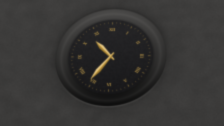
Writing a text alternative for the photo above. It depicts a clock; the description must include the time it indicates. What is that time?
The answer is 10:36
